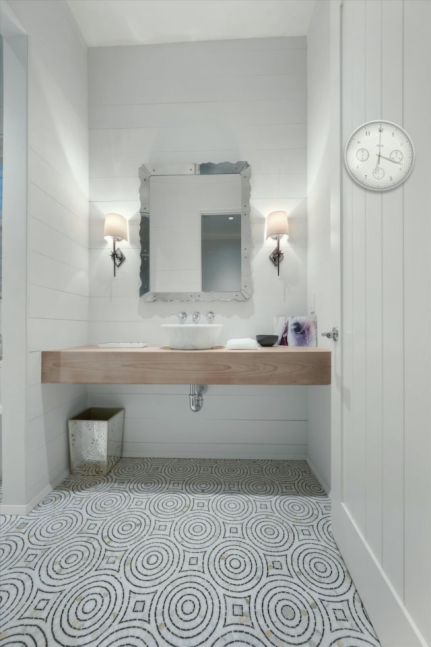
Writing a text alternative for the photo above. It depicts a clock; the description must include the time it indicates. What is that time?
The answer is 6:18
